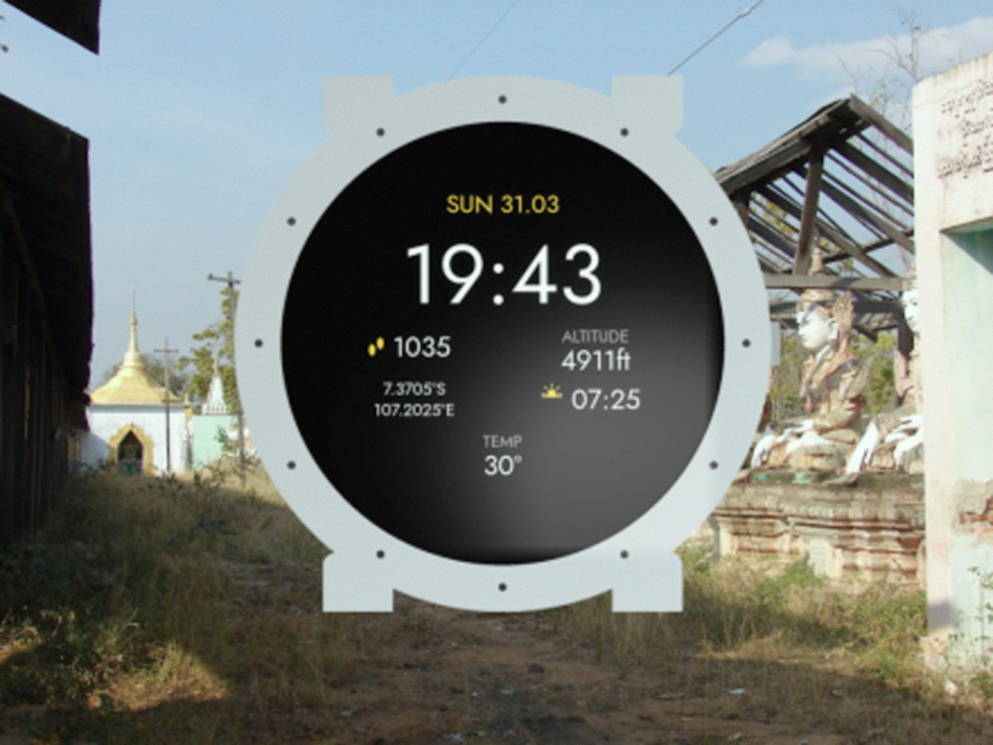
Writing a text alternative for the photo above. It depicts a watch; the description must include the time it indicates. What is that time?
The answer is 19:43
